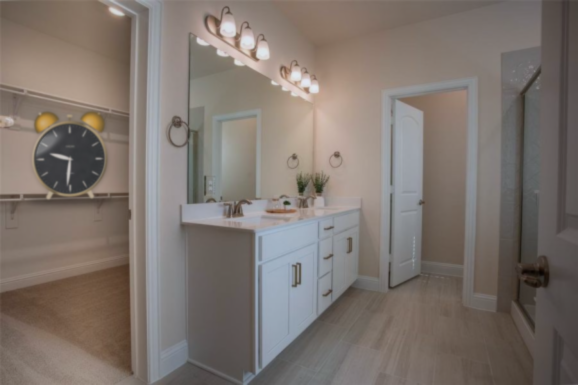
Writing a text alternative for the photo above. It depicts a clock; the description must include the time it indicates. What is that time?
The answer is 9:31
